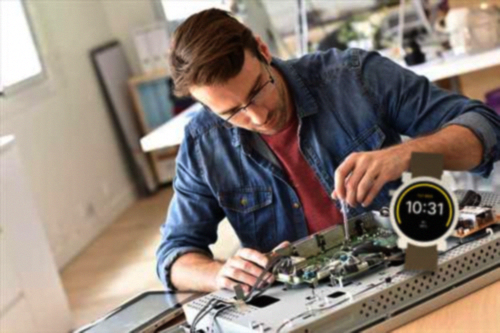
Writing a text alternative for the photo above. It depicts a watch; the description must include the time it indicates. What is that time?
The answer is 10:31
